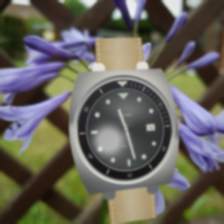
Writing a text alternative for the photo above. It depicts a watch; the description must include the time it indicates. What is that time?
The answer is 11:28
